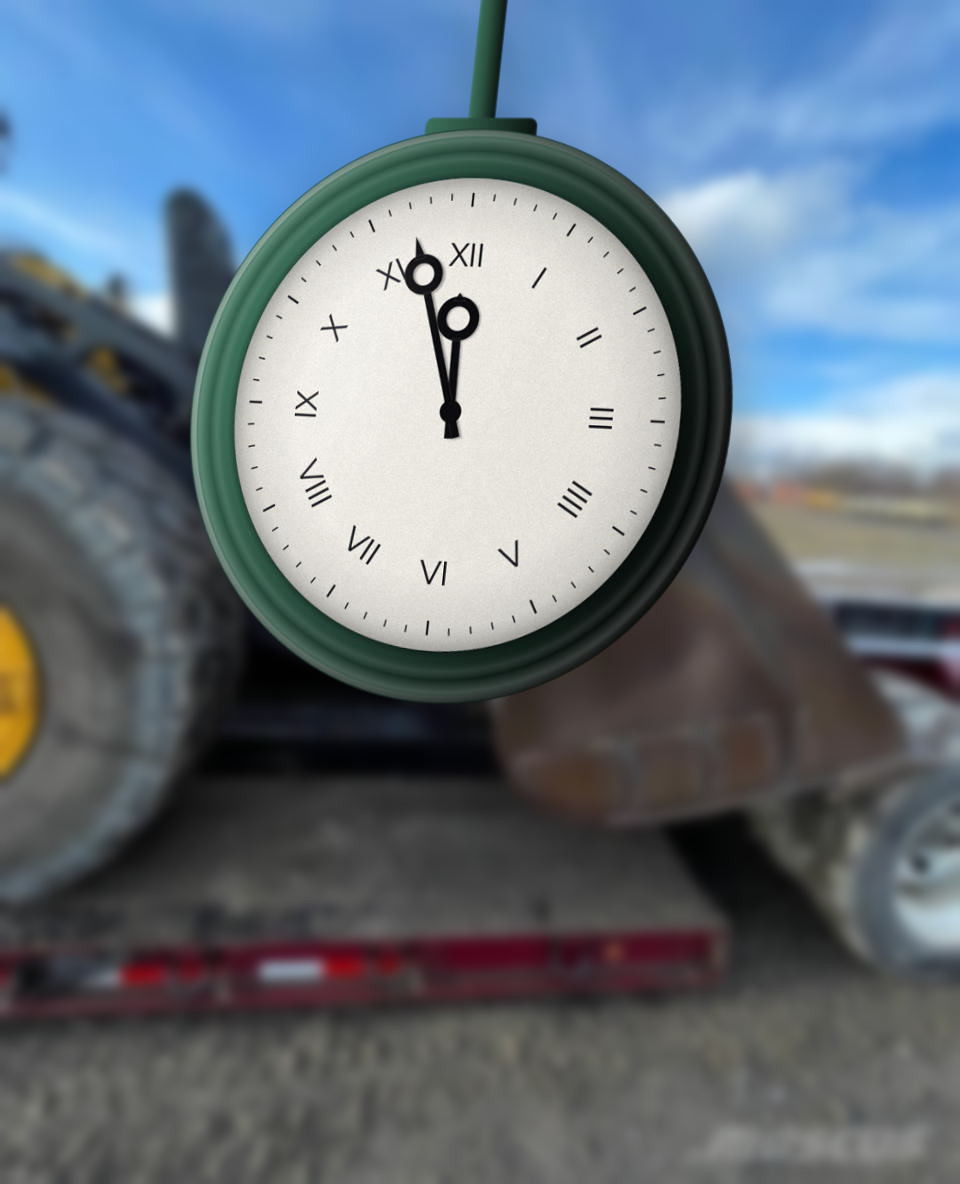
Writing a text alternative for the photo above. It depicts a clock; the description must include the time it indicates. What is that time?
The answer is 11:57
